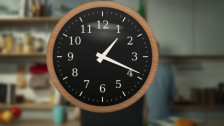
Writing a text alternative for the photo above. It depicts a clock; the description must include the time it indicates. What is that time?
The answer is 1:19
